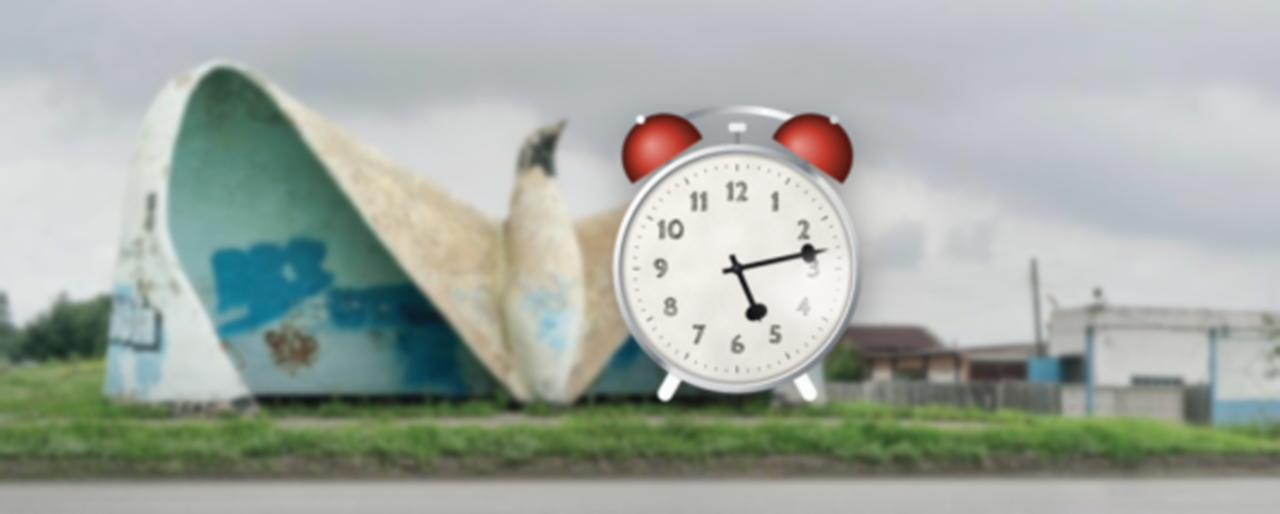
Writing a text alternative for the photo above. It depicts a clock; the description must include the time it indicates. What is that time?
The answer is 5:13
